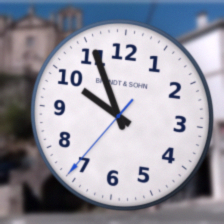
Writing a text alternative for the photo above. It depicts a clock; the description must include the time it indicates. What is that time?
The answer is 9:55:36
